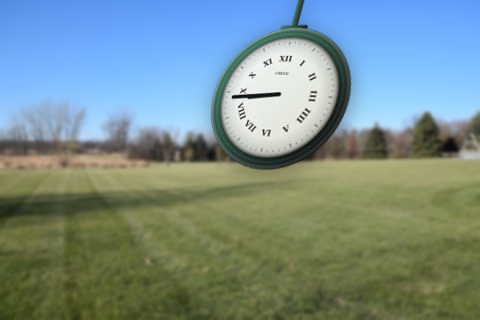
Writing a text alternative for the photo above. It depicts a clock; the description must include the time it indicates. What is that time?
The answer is 8:44
